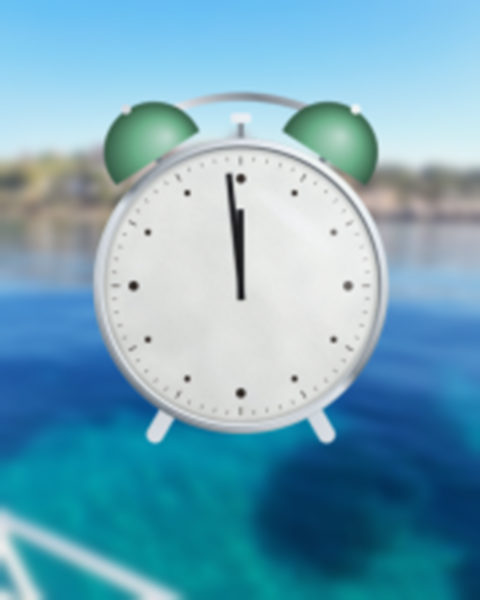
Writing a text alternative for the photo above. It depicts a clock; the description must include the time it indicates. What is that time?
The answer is 11:59
